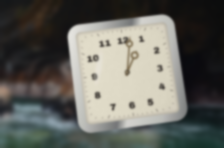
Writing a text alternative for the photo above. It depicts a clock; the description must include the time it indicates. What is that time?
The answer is 1:02
